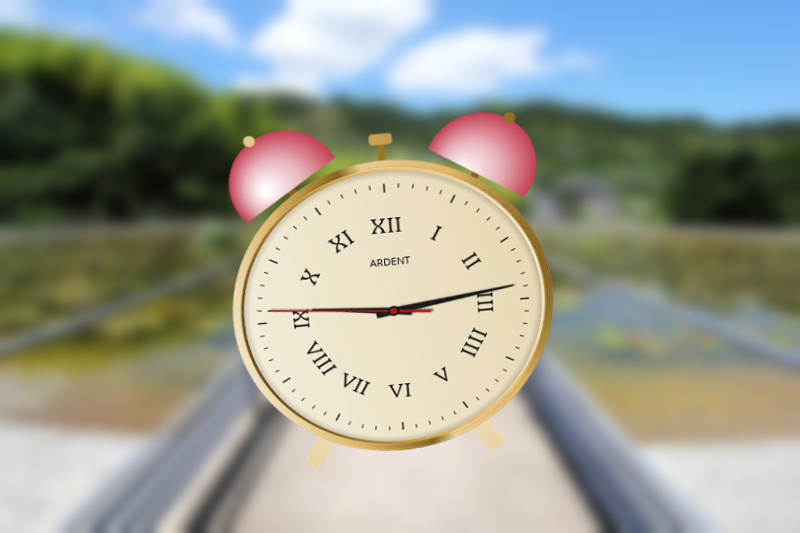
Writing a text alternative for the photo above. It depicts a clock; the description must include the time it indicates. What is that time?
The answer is 9:13:46
